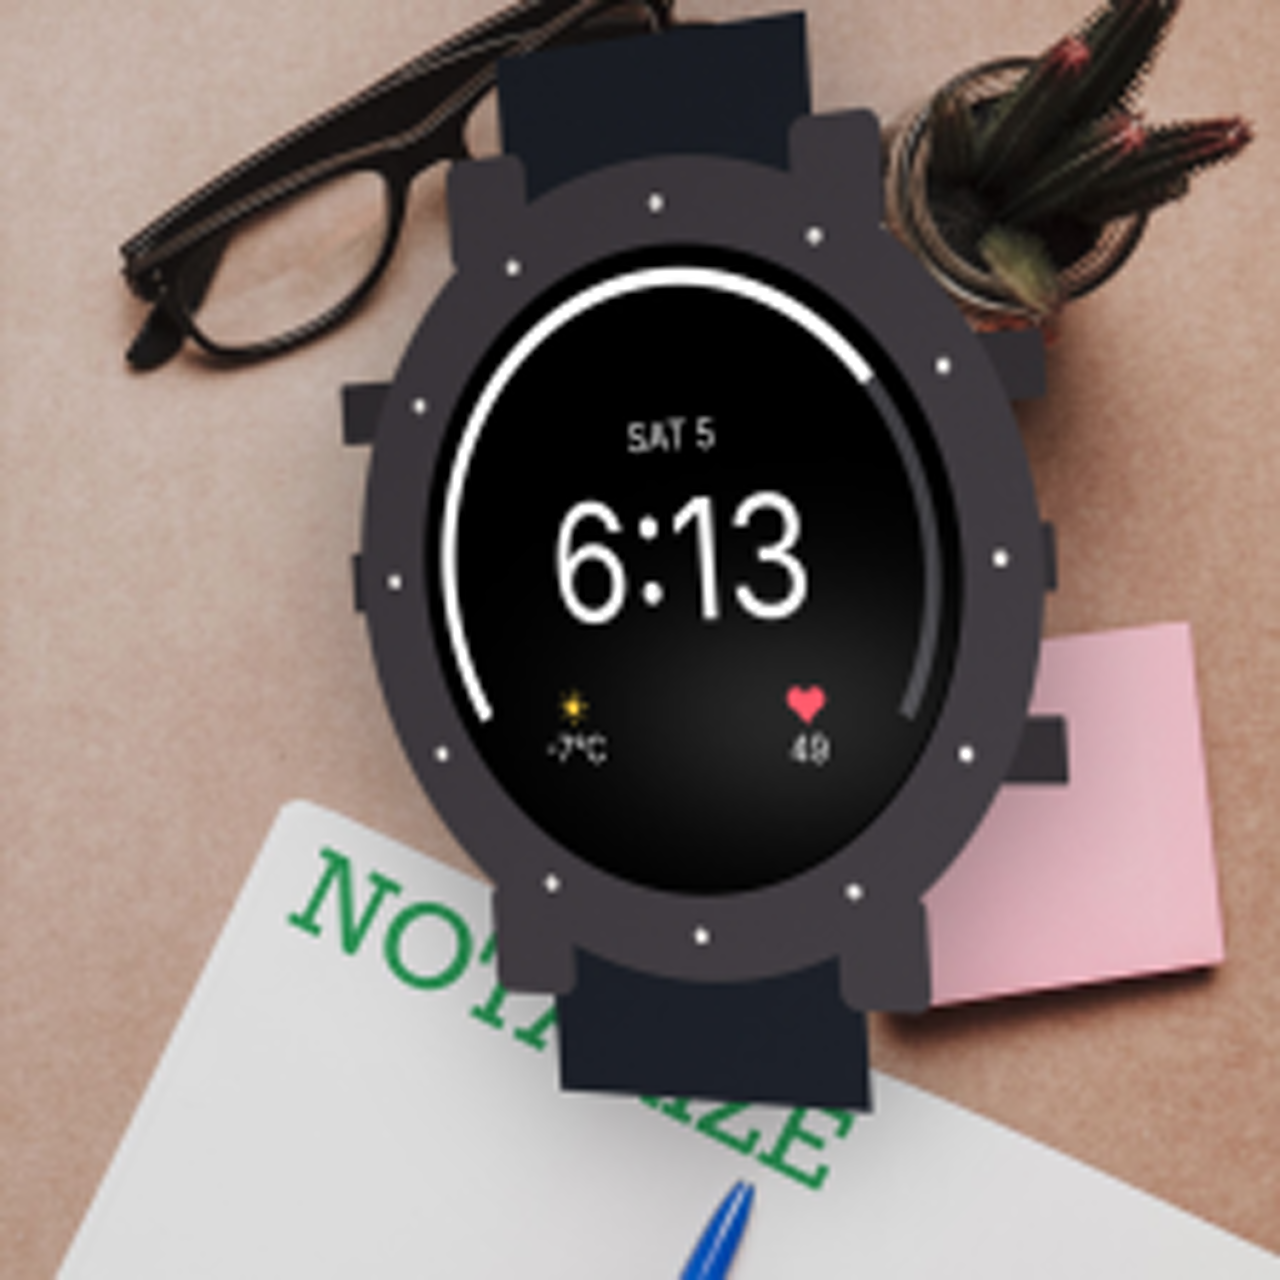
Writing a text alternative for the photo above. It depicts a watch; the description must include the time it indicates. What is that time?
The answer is 6:13
